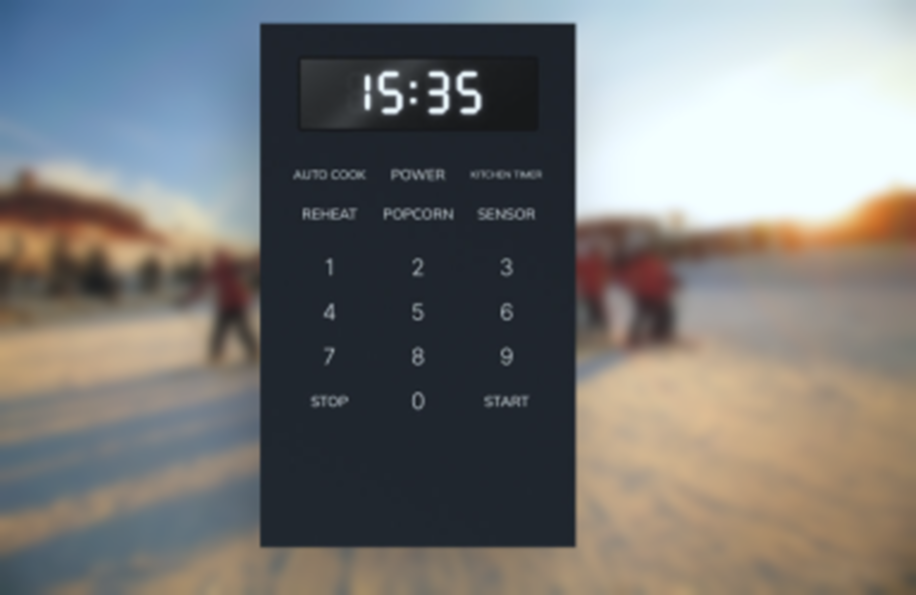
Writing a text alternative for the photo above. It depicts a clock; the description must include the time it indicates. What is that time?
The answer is 15:35
